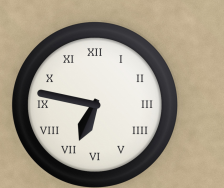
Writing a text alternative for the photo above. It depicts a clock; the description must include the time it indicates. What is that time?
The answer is 6:47
